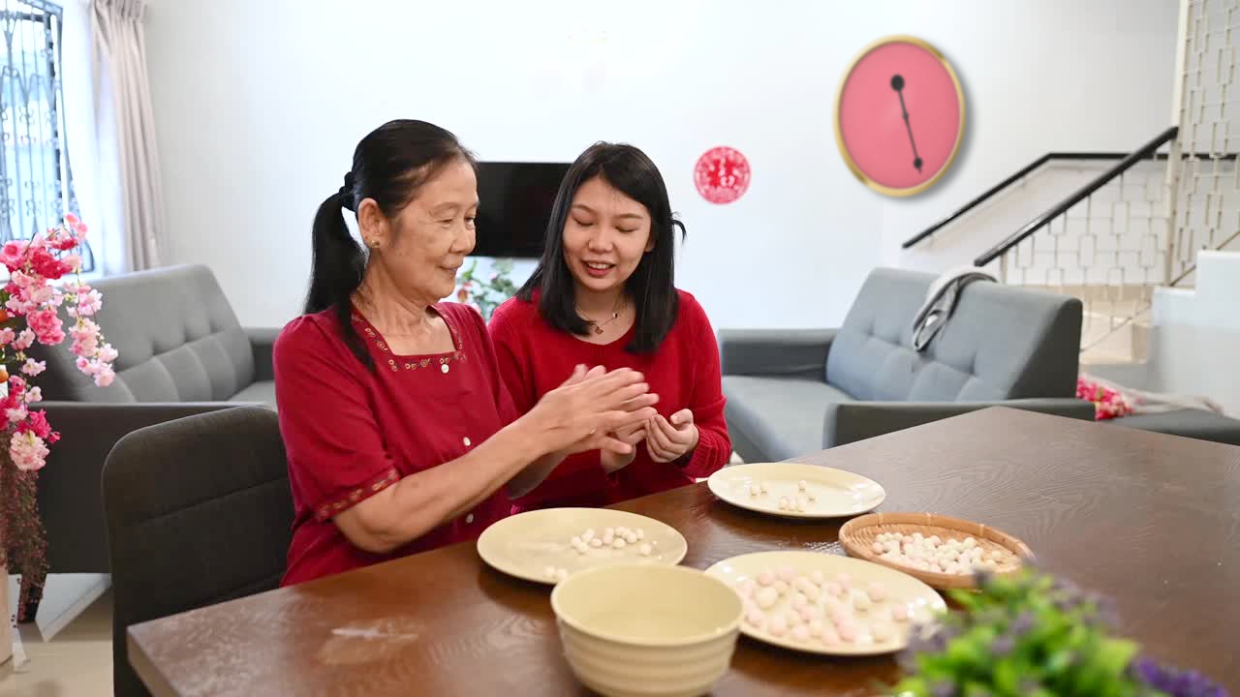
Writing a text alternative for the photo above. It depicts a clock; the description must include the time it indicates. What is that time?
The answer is 11:27
